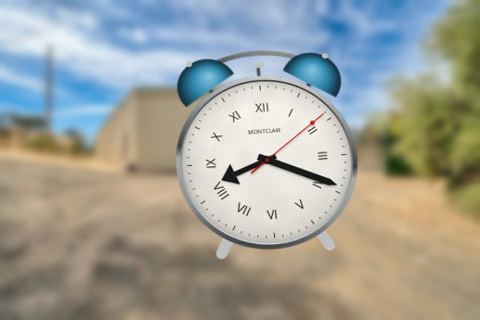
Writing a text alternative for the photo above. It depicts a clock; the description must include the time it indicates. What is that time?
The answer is 8:19:09
